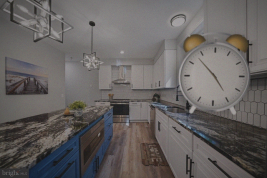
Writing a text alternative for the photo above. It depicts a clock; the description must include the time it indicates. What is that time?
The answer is 4:53
